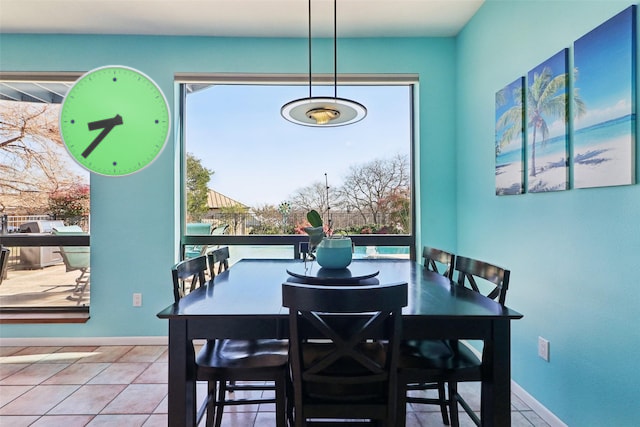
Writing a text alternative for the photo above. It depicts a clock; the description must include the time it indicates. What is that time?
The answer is 8:37
